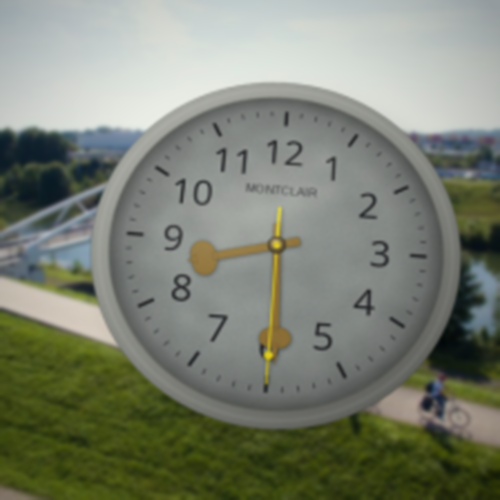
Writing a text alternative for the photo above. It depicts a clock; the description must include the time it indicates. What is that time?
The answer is 8:29:30
